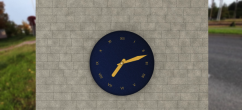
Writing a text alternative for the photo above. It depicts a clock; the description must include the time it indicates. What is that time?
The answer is 7:12
